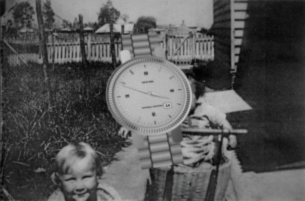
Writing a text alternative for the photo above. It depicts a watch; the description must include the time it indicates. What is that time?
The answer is 3:49
